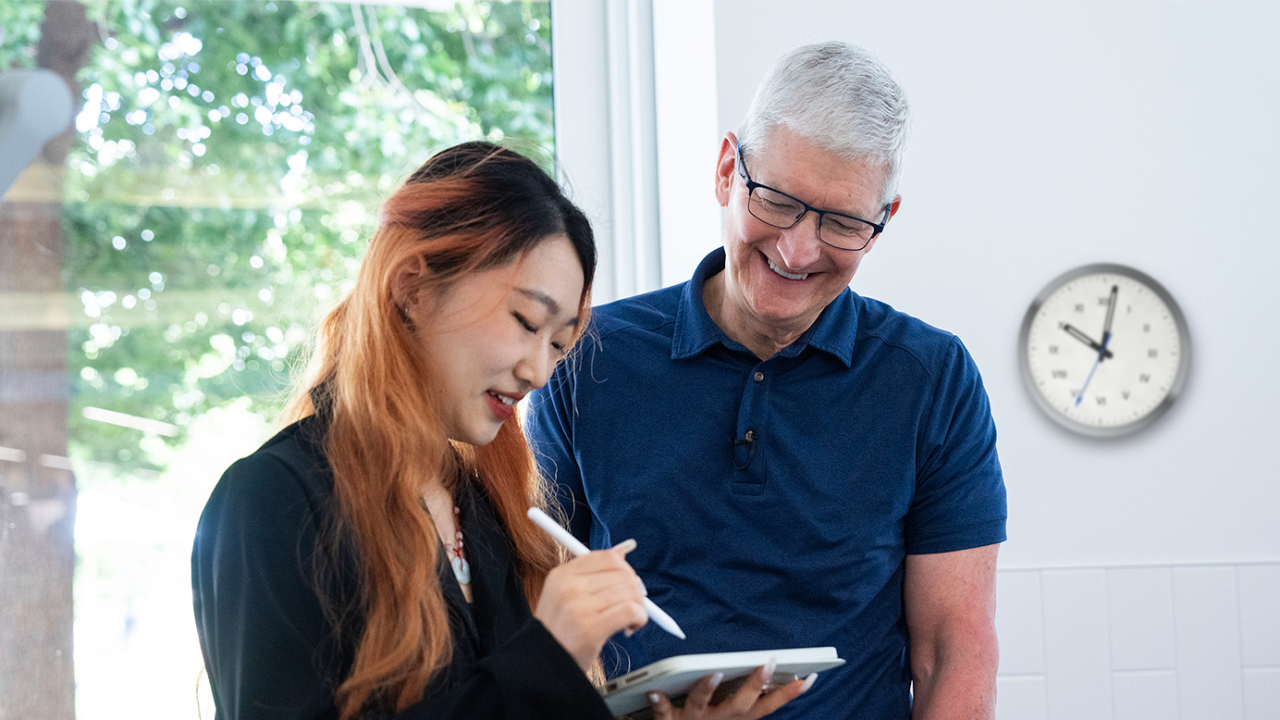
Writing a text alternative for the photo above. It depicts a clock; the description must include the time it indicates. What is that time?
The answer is 10:01:34
